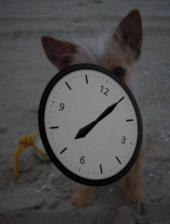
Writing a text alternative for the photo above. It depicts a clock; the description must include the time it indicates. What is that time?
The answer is 7:05
